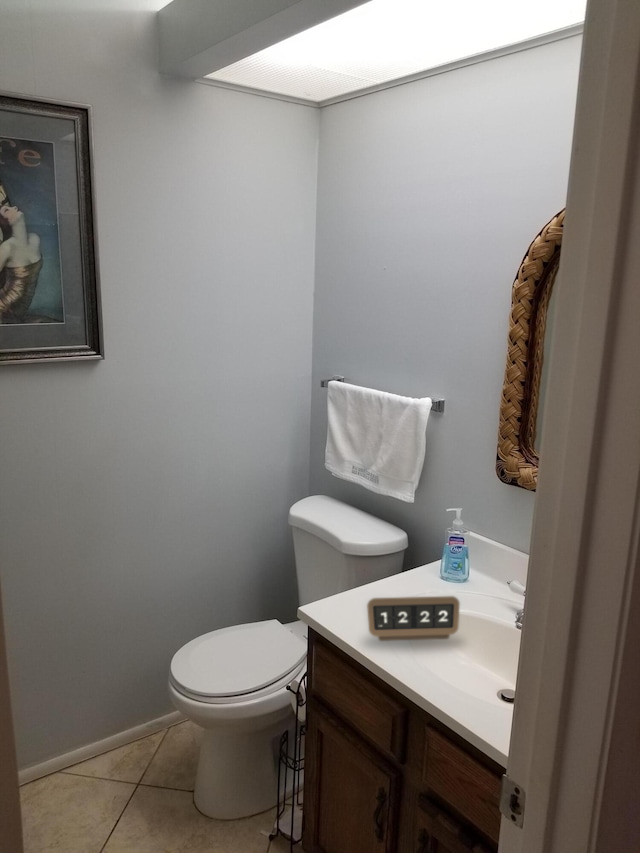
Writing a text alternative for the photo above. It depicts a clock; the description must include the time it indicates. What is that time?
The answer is 12:22
